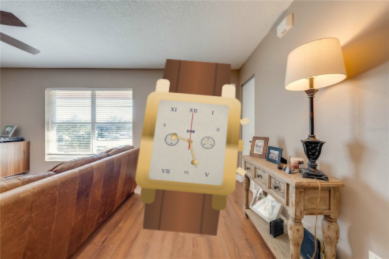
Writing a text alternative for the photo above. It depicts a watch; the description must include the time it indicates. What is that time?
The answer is 9:27
